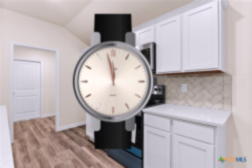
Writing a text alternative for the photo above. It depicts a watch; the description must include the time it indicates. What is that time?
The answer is 11:58
